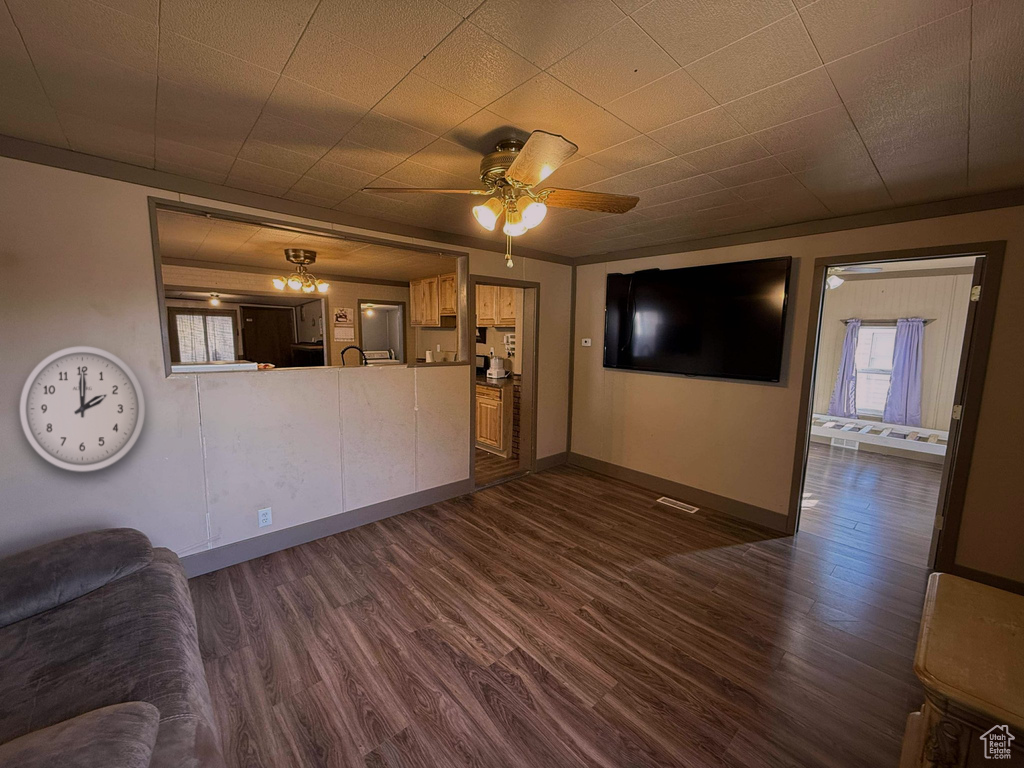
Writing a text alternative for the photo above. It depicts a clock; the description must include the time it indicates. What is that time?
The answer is 2:00
